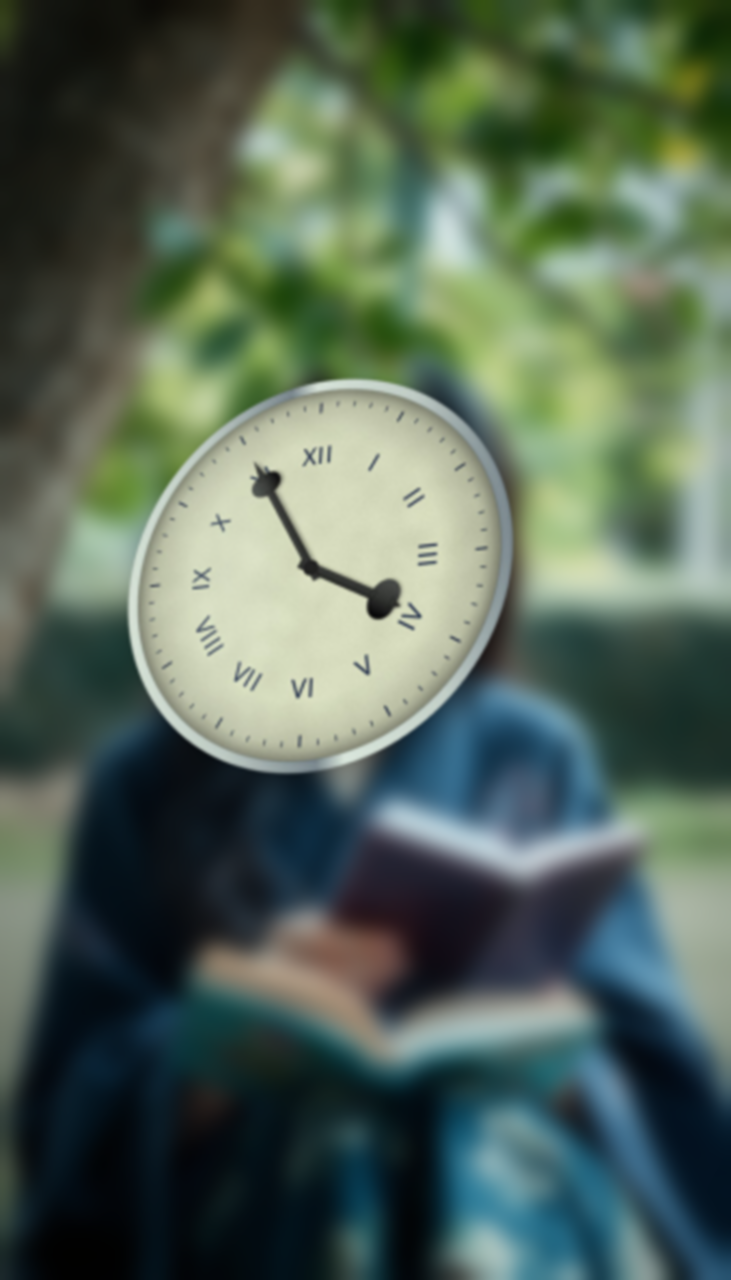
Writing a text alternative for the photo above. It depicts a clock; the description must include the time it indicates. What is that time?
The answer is 3:55
